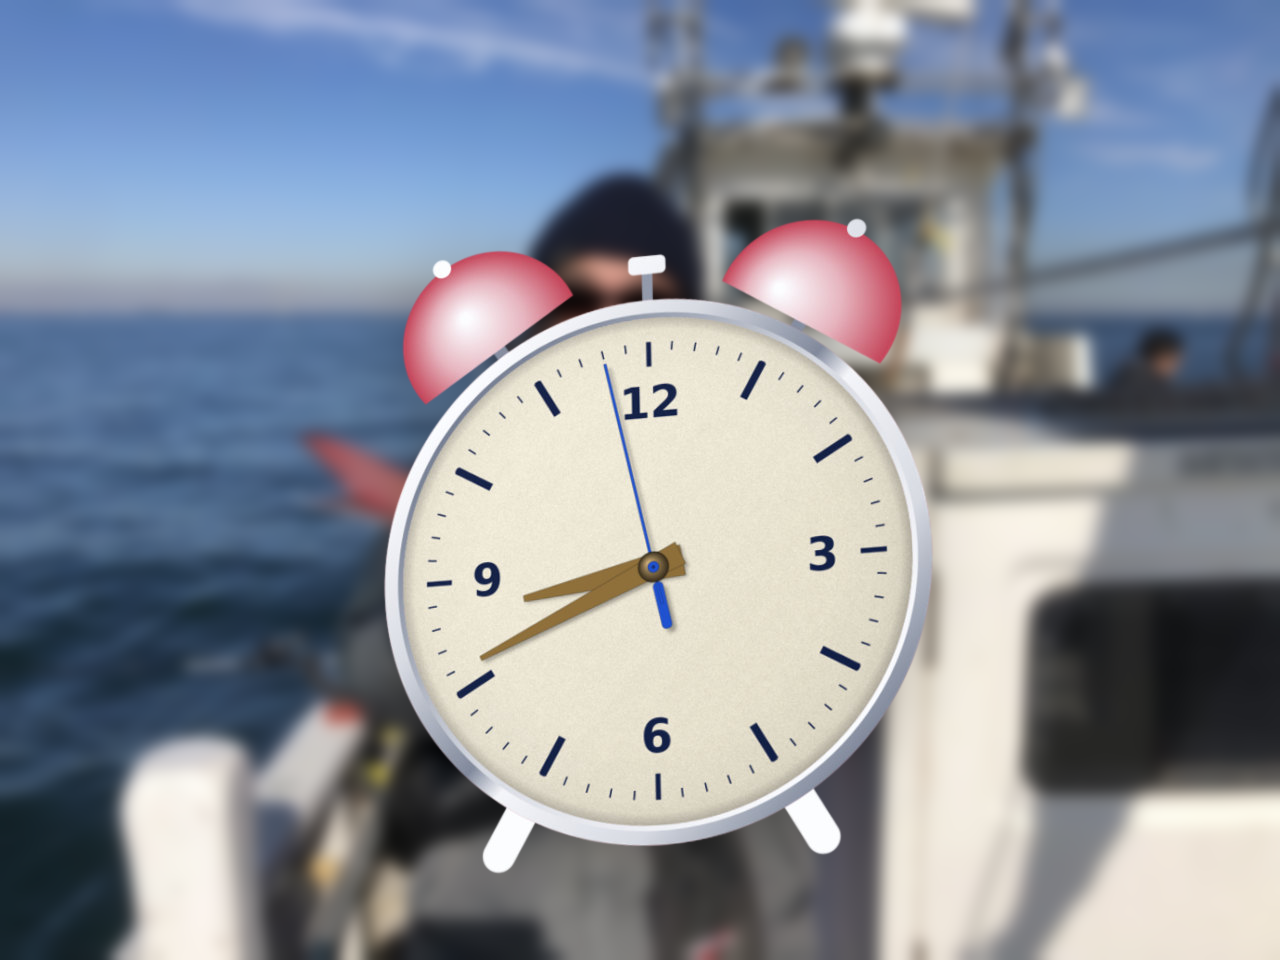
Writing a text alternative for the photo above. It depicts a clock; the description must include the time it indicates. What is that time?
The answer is 8:40:58
